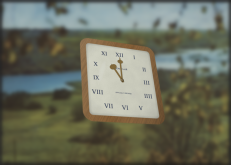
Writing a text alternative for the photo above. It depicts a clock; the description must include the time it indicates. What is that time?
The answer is 11:00
